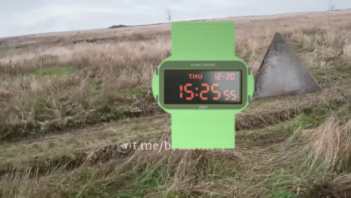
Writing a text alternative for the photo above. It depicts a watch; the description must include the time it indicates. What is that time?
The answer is 15:25:55
